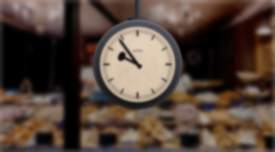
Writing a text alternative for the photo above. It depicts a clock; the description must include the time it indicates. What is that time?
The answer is 9:54
